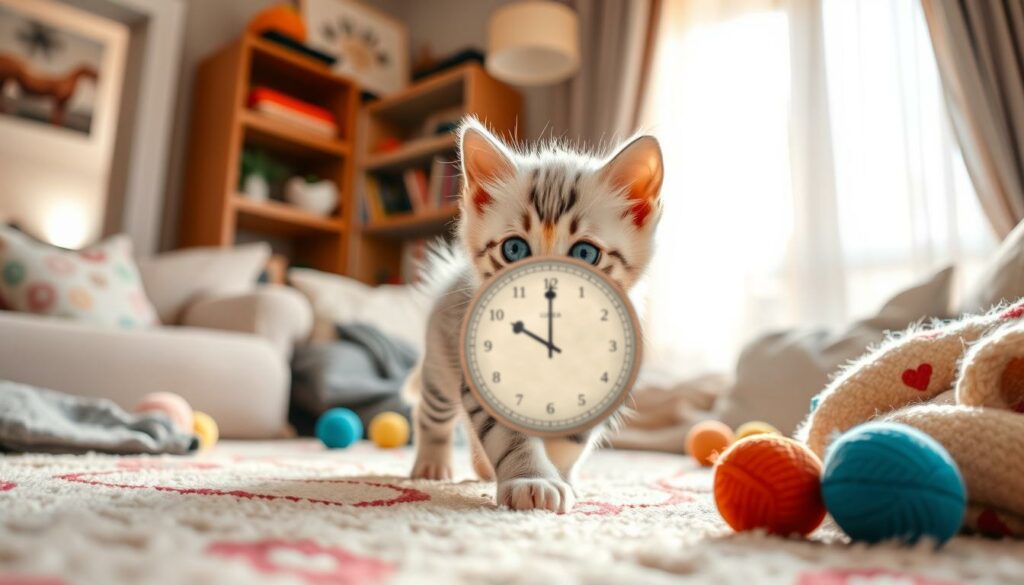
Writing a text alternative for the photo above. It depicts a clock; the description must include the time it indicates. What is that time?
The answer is 10:00
